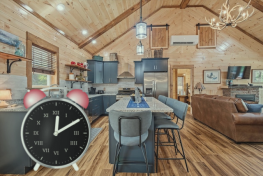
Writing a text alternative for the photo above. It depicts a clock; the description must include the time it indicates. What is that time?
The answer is 12:10
